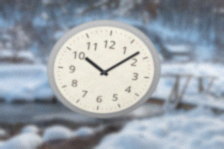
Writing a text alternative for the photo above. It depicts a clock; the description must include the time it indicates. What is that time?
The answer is 10:08
